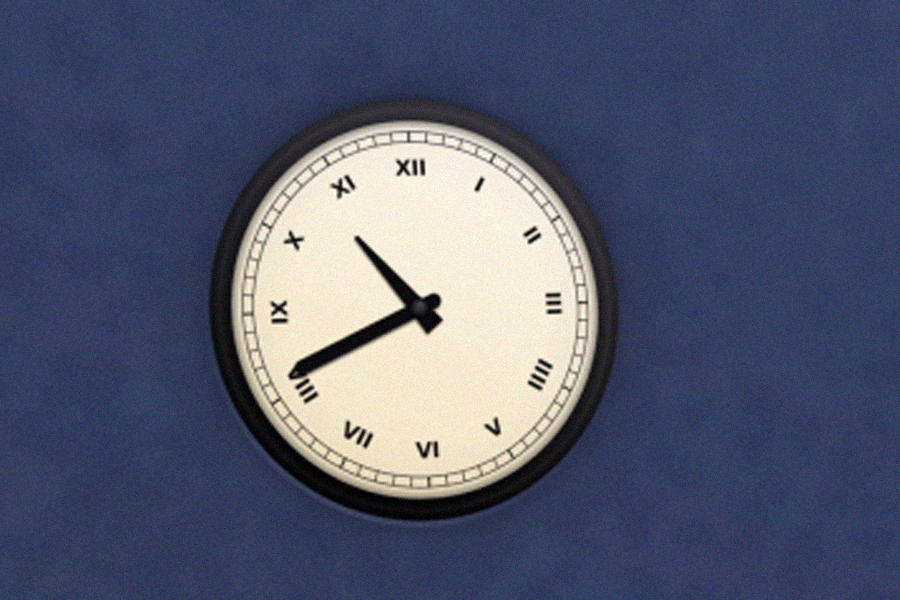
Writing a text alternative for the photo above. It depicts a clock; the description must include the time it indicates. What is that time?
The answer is 10:41
